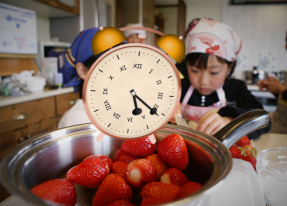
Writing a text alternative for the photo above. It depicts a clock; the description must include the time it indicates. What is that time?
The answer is 5:21
